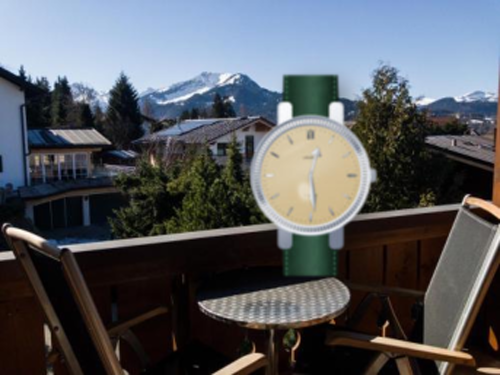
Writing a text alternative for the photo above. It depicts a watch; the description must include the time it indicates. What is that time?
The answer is 12:29
